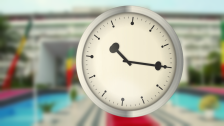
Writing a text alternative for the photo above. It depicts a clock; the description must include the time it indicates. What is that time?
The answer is 10:15
